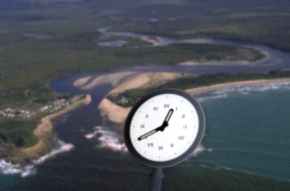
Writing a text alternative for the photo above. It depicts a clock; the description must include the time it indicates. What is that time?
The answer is 12:40
